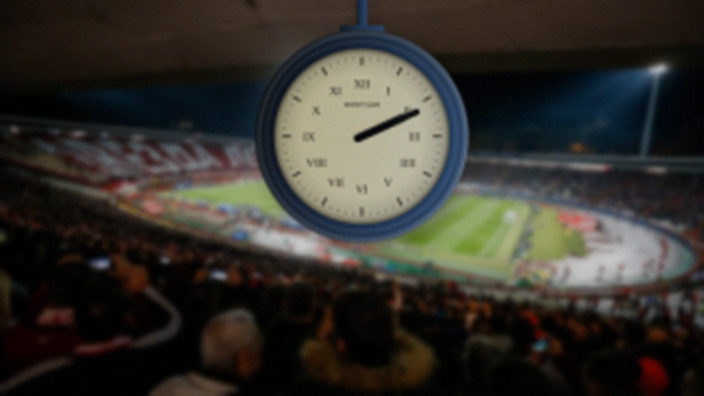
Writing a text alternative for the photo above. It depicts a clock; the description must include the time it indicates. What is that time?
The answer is 2:11
